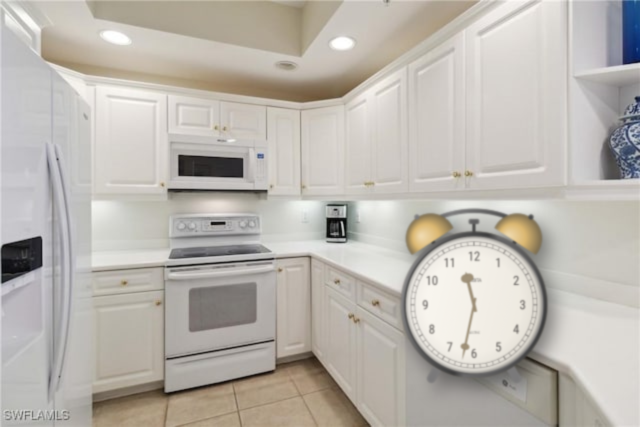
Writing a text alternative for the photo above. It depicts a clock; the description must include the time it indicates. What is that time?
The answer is 11:32
